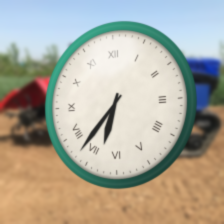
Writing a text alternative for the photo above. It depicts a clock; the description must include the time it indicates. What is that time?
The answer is 6:37
